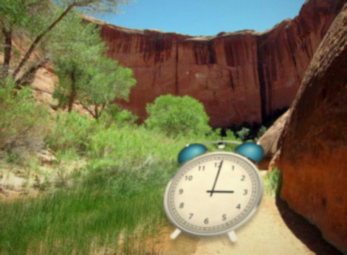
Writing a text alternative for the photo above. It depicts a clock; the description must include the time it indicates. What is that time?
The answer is 3:01
